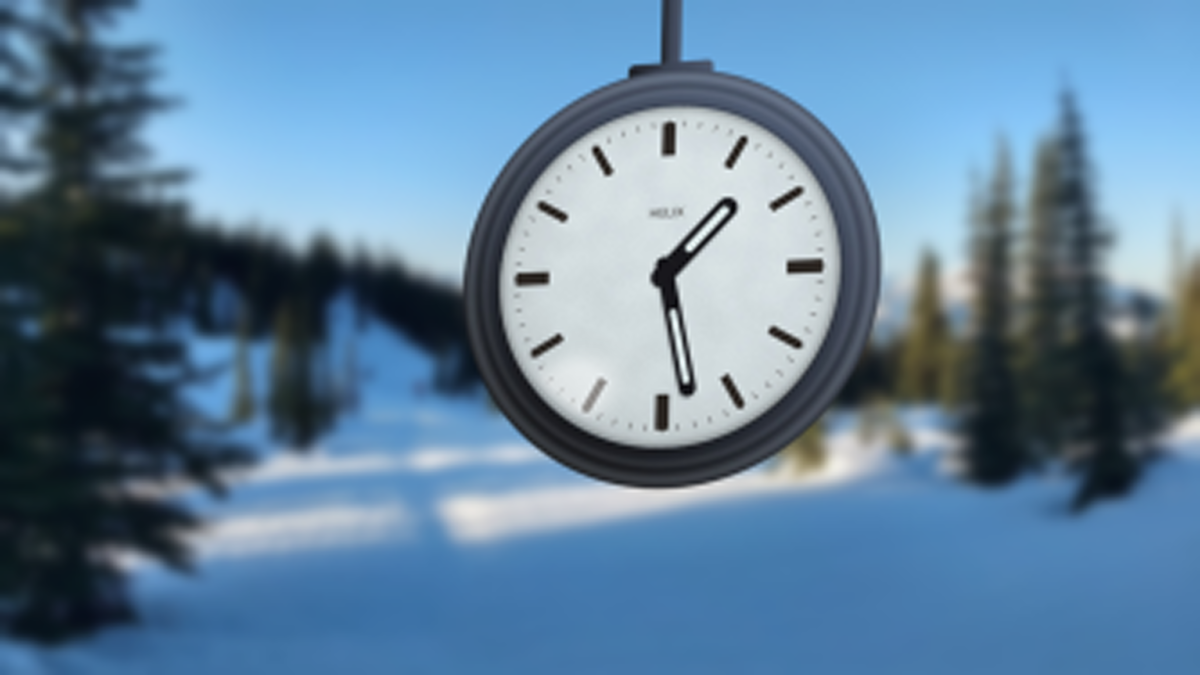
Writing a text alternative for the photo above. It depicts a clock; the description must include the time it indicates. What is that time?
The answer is 1:28
